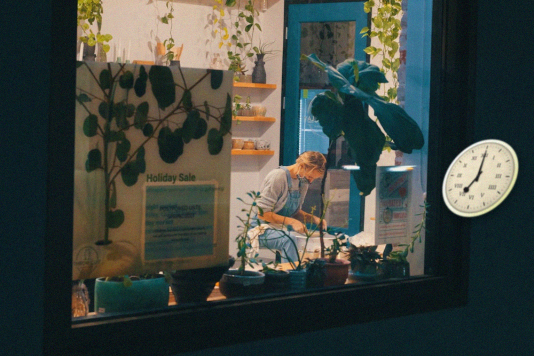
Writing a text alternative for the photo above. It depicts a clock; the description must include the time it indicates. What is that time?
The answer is 7:00
